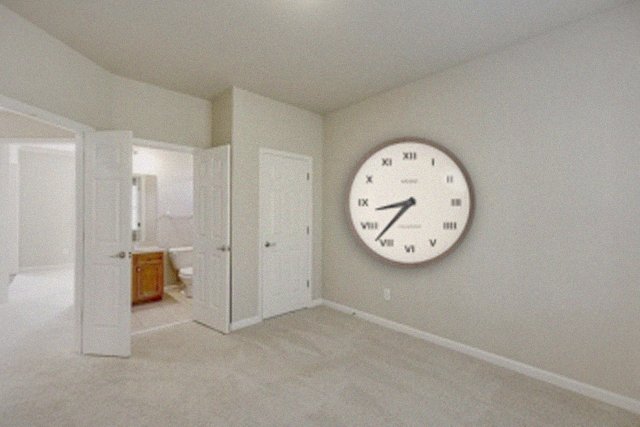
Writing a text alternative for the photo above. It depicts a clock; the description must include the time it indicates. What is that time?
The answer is 8:37
